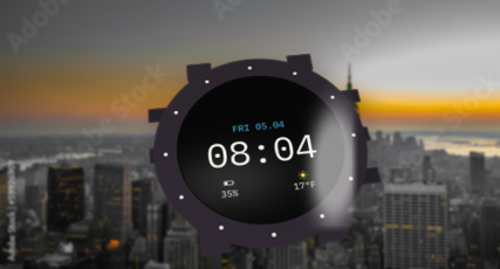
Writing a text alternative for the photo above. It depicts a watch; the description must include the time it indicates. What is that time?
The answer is 8:04
